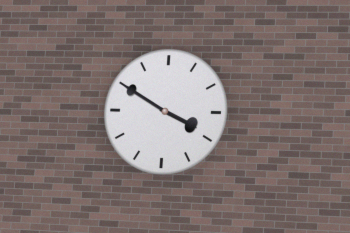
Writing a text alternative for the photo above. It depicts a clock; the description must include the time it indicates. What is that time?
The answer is 3:50
